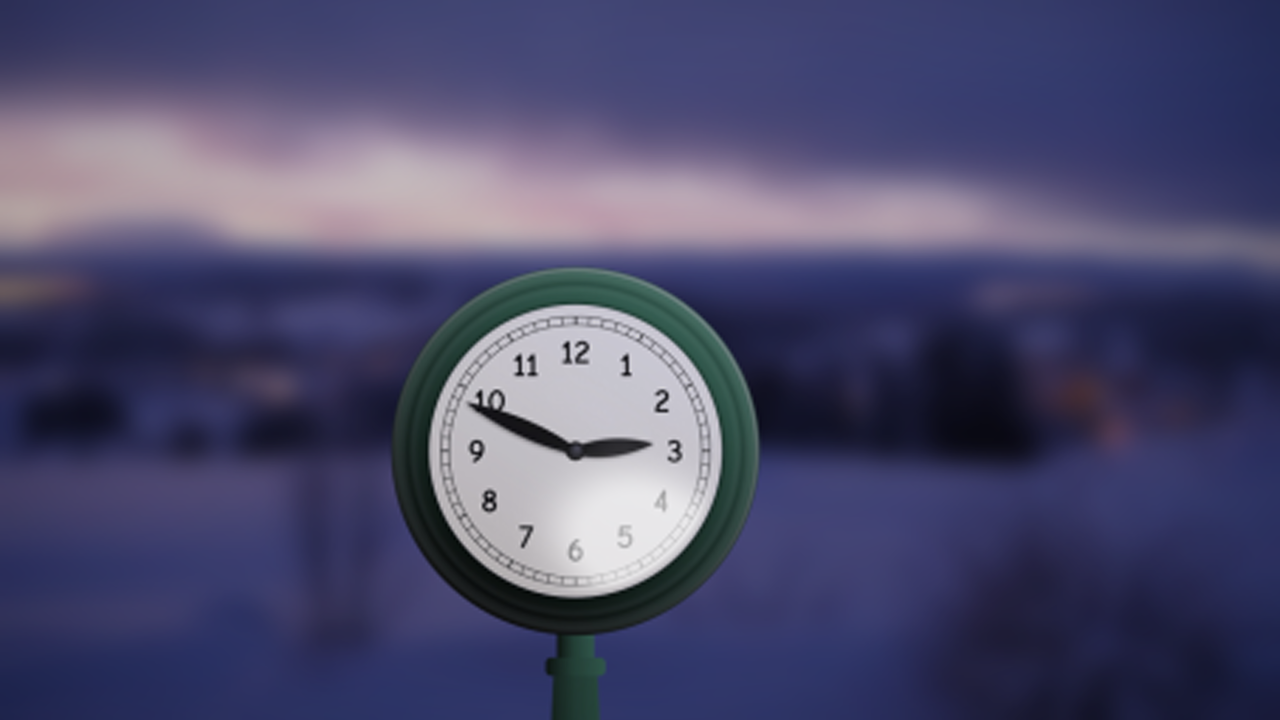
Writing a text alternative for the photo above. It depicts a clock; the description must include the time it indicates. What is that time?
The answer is 2:49
